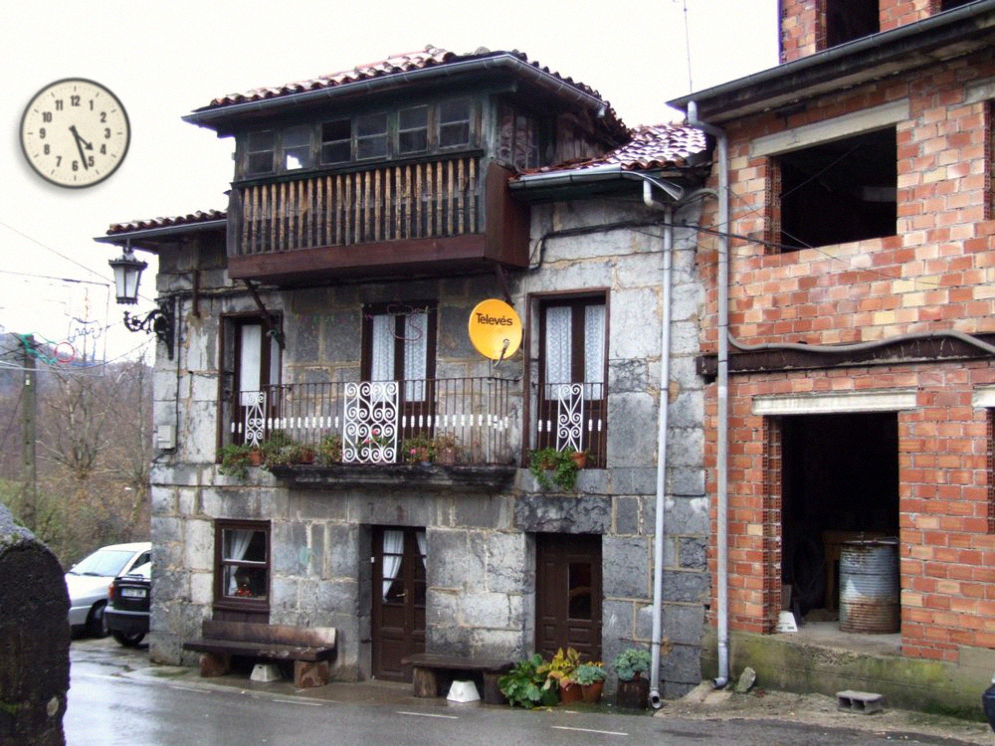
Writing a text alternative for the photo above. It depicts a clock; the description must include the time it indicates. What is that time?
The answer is 4:27
